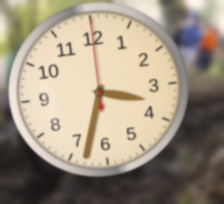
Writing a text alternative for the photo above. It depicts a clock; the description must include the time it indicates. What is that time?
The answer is 3:33:00
